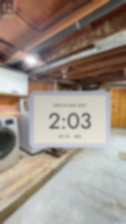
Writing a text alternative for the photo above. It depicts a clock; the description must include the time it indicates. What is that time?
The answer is 2:03
